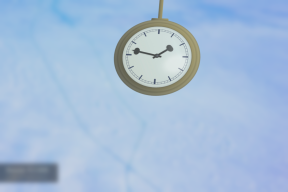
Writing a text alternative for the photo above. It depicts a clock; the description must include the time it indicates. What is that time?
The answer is 1:47
